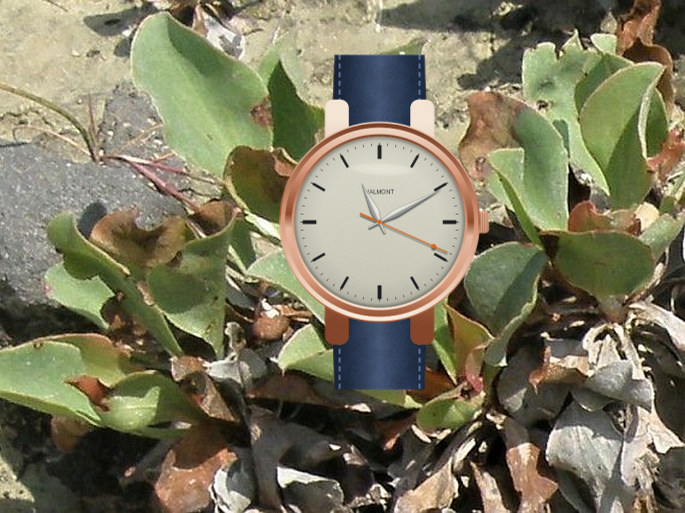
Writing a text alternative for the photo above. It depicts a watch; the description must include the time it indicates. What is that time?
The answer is 11:10:19
